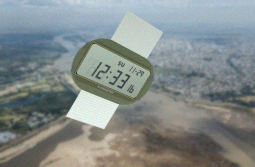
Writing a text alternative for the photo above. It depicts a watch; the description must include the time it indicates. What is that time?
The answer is 12:33:16
